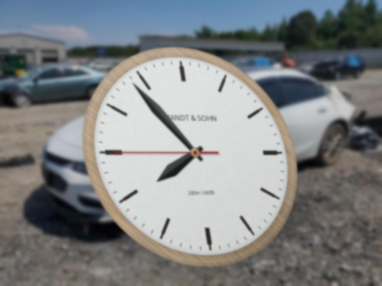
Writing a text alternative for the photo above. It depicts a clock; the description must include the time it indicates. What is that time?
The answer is 7:53:45
